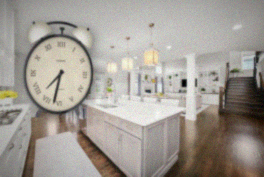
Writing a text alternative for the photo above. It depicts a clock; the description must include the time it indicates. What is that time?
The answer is 7:32
